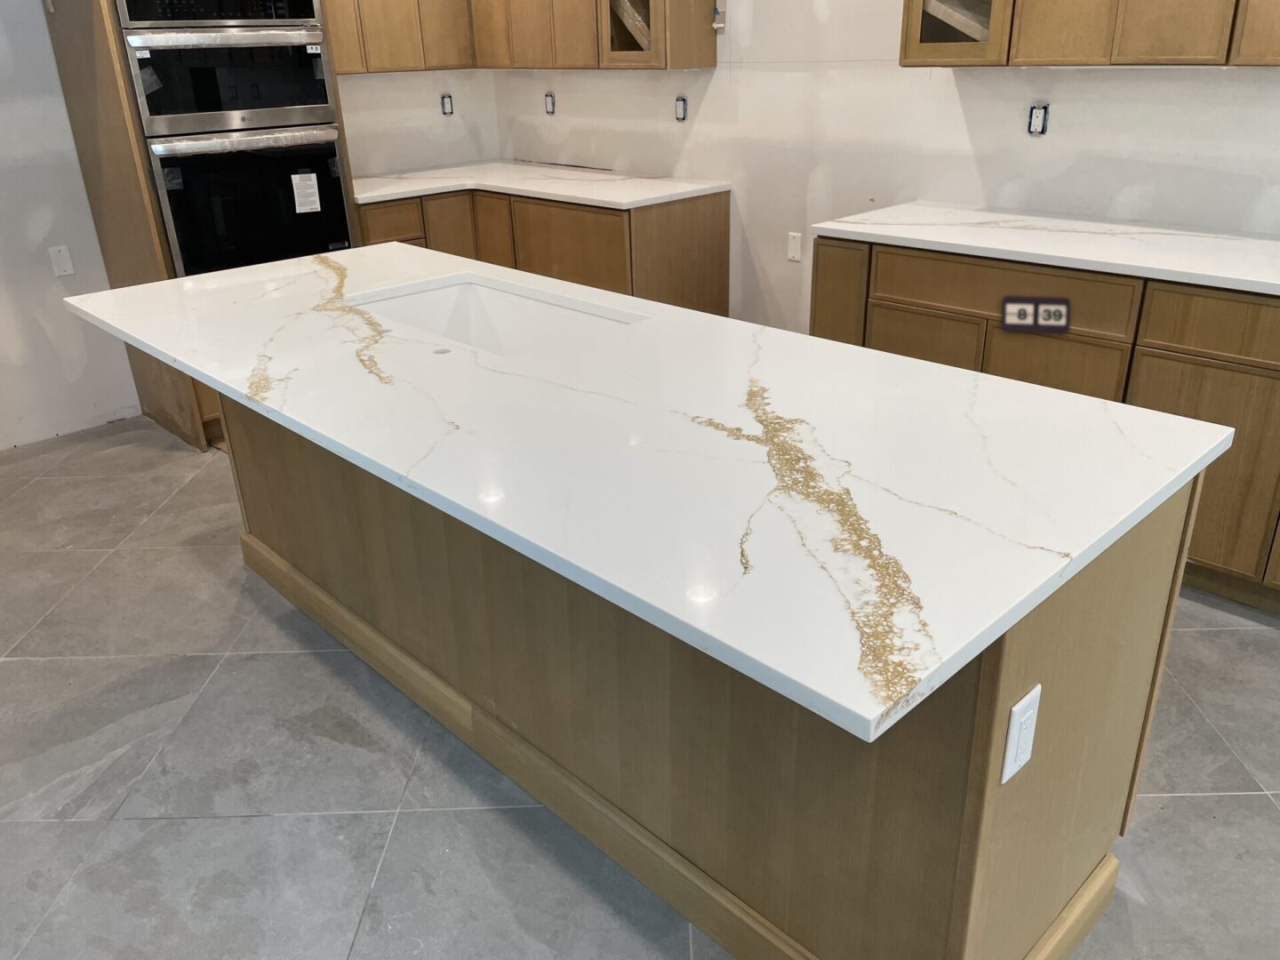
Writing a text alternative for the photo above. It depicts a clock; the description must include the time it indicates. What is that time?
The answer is 8:39
